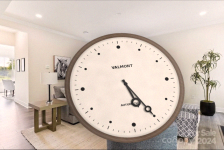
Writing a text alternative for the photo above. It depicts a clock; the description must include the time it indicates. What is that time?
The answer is 5:25
